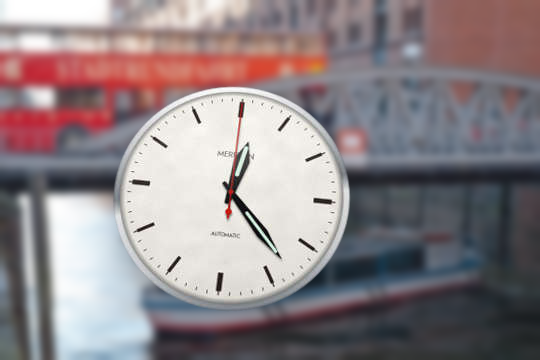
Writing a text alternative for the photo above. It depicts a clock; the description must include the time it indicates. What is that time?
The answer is 12:23:00
